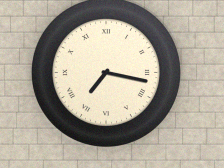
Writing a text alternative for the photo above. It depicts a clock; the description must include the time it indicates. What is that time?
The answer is 7:17
